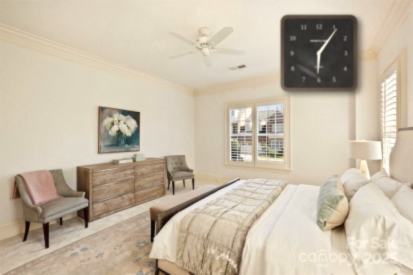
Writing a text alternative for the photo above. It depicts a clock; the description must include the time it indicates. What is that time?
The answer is 6:06
